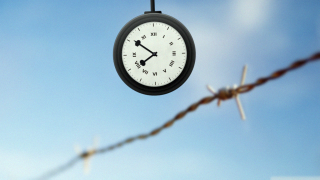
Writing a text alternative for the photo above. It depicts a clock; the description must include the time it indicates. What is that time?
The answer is 7:51
